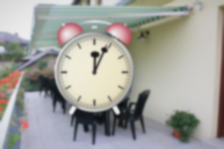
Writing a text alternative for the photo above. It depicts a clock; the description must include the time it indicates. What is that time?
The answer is 12:04
